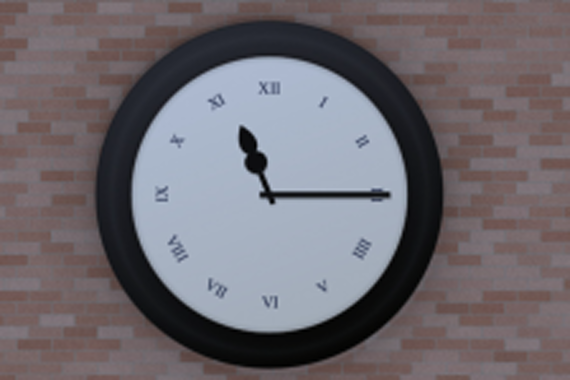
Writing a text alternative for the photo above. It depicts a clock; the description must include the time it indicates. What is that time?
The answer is 11:15
